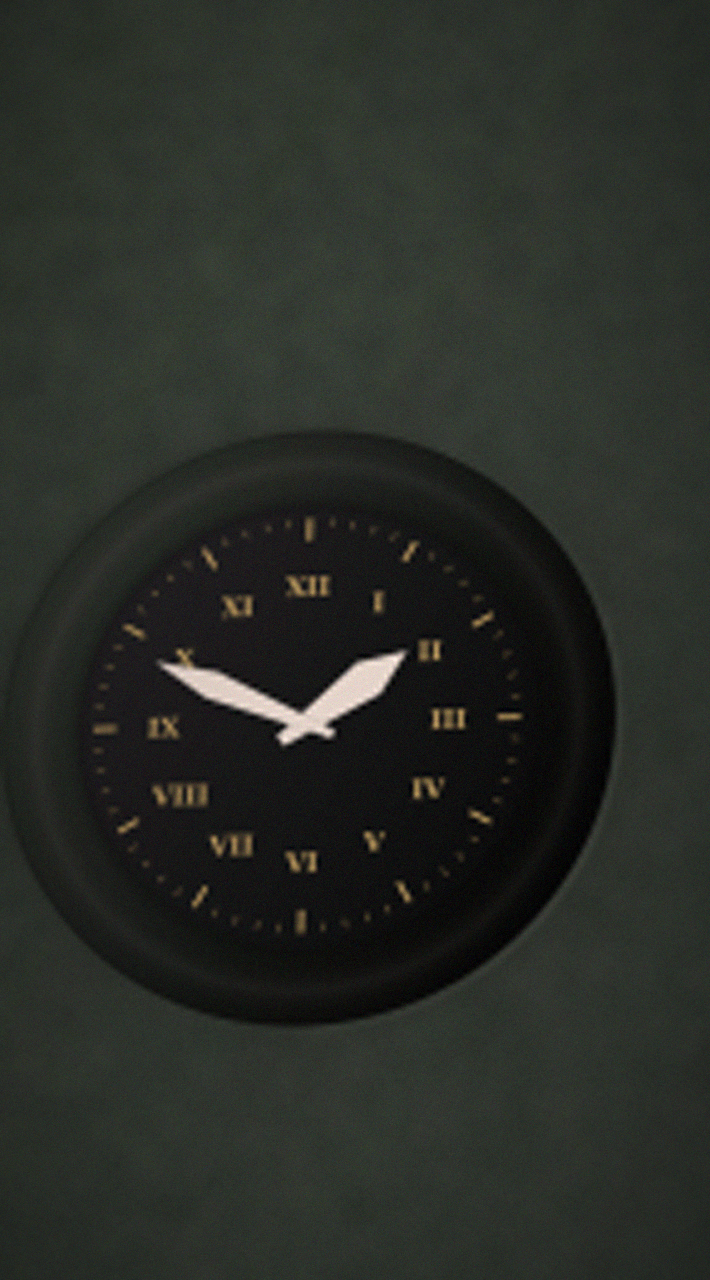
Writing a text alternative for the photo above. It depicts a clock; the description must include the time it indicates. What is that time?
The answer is 1:49
